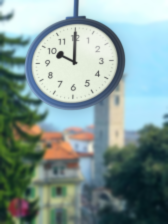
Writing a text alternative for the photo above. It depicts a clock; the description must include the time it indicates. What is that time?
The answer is 10:00
